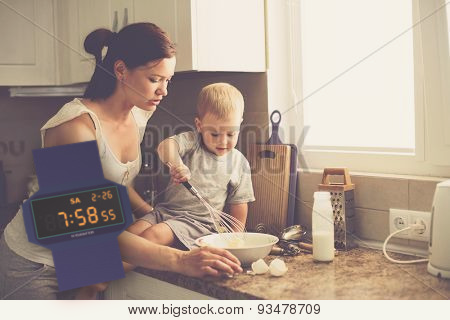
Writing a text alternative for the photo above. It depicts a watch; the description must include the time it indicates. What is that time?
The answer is 7:58:55
